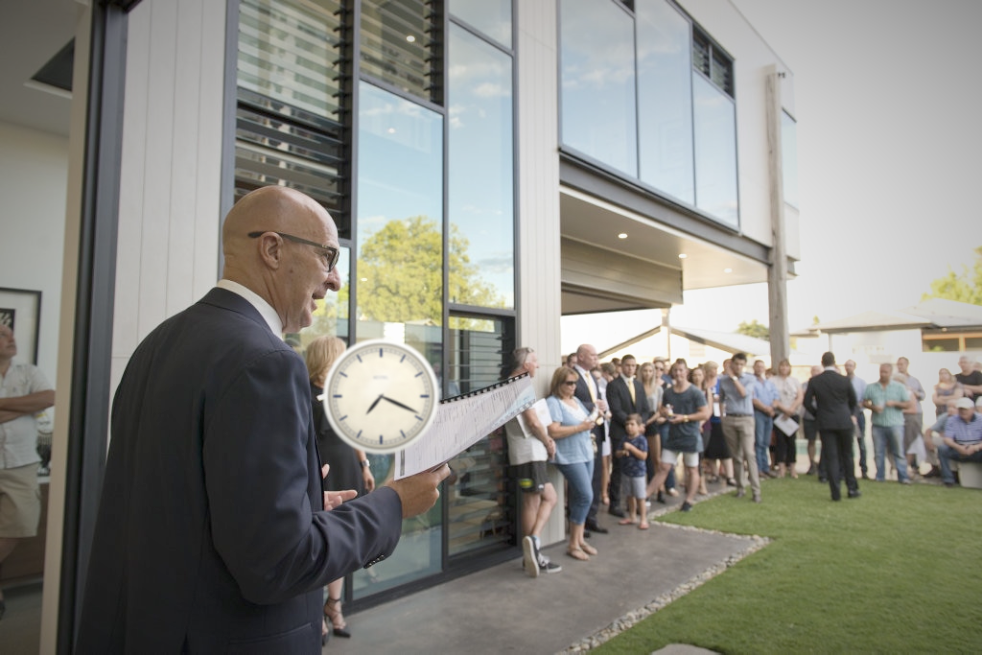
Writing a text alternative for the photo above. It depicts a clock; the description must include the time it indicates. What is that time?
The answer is 7:19
